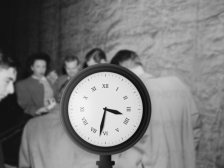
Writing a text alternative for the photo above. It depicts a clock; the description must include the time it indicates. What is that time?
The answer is 3:32
